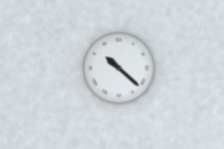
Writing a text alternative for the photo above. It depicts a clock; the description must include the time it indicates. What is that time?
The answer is 10:22
